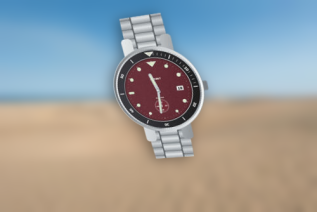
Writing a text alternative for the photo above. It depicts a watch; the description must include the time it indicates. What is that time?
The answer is 11:31
